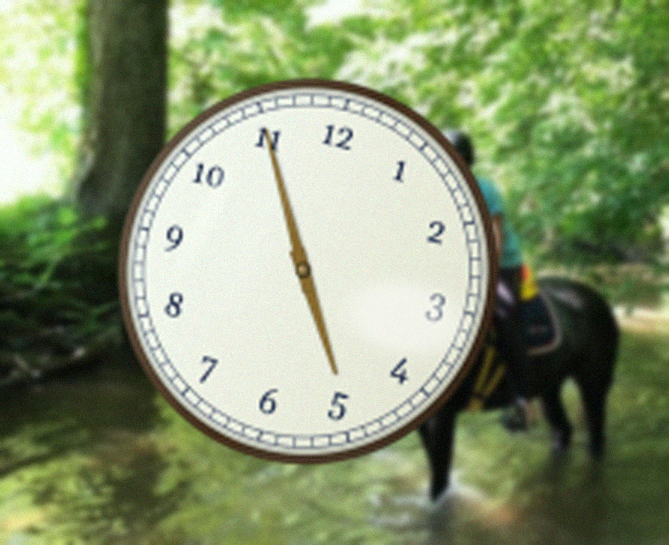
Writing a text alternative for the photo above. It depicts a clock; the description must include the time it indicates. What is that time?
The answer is 4:55
